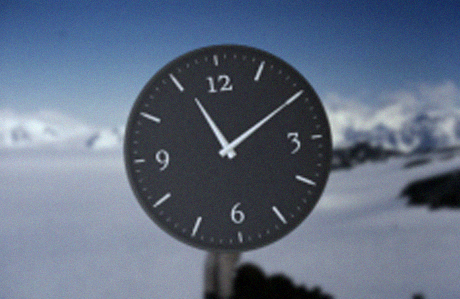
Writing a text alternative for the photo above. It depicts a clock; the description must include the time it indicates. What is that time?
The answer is 11:10
